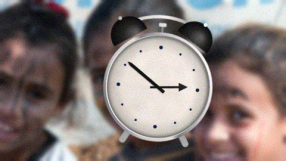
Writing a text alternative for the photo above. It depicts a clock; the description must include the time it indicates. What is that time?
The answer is 2:51
